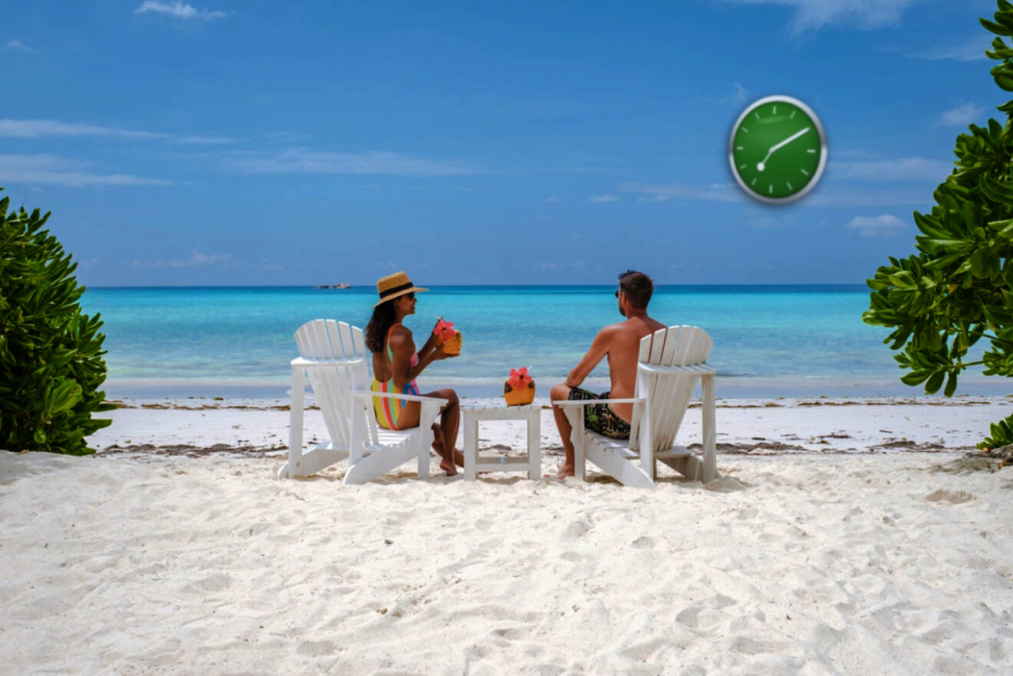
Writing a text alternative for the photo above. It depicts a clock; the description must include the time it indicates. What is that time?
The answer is 7:10
